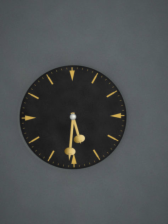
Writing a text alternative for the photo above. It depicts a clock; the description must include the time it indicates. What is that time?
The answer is 5:31
